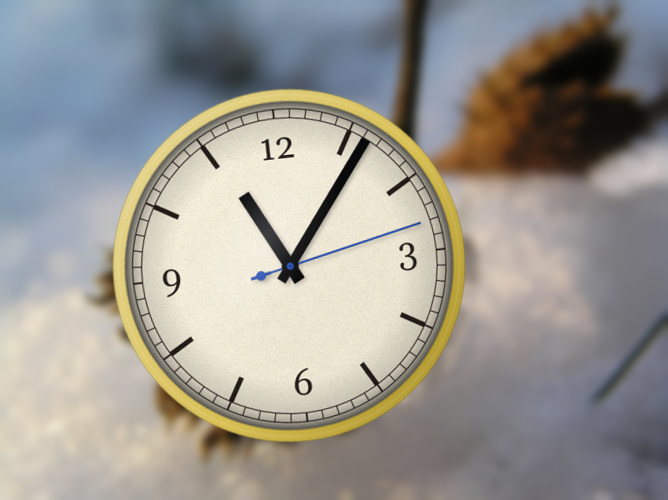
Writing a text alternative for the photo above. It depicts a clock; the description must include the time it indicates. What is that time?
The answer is 11:06:13
